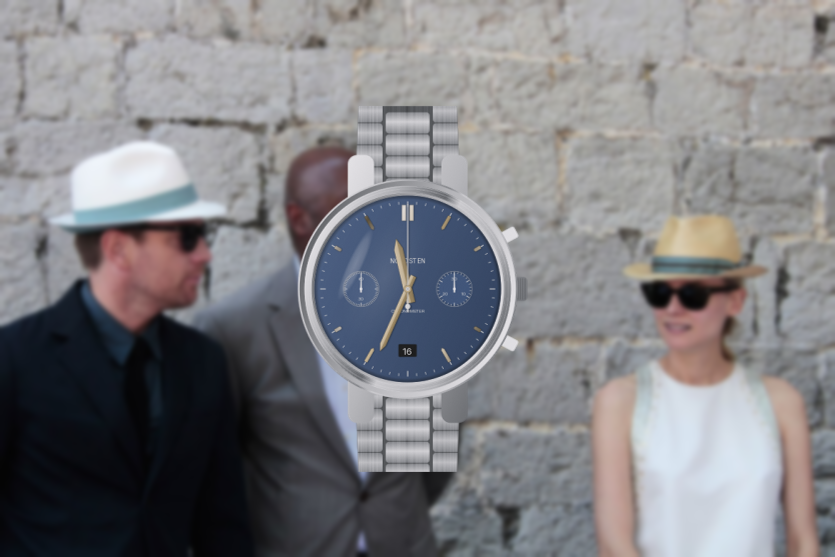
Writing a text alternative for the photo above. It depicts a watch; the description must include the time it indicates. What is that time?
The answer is 11:34
